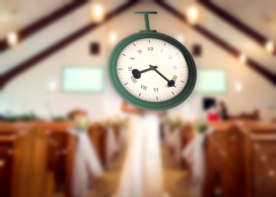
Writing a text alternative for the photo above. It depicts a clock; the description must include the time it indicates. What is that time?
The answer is 8:23
